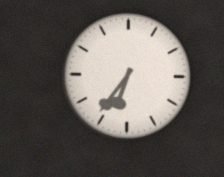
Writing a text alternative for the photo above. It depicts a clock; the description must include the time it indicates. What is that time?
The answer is 6:36
